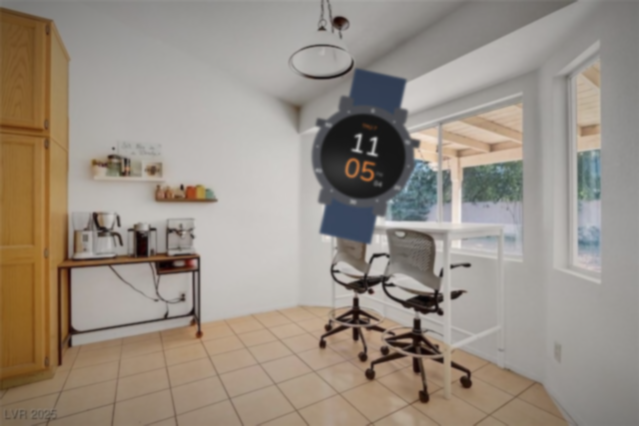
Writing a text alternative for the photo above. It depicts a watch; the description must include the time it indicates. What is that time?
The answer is 11:05
